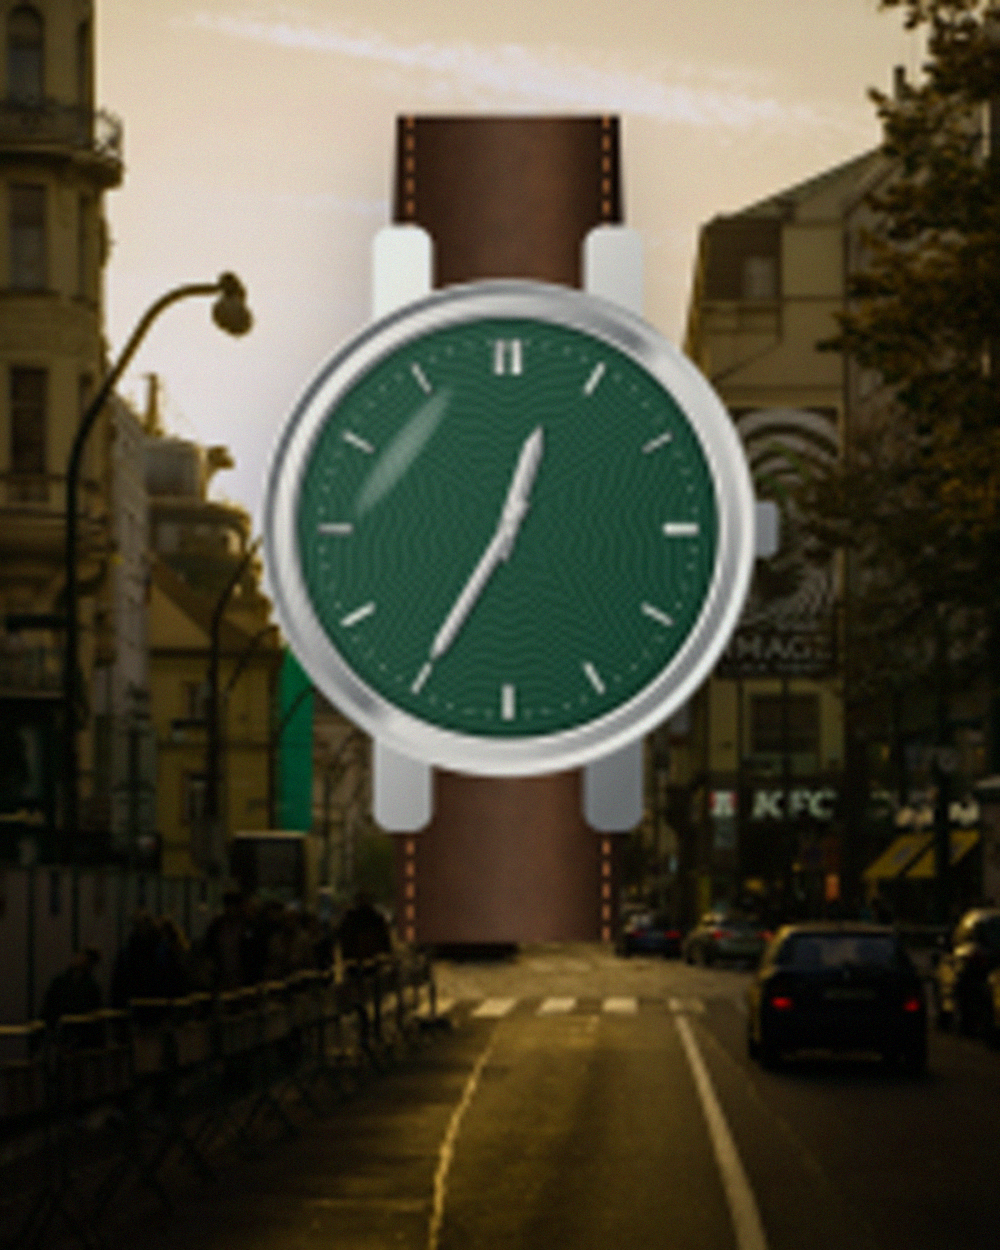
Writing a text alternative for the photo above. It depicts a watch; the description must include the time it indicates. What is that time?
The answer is 12:35
